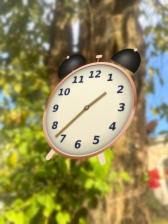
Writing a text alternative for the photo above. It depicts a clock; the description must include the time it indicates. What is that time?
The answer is 1:37
